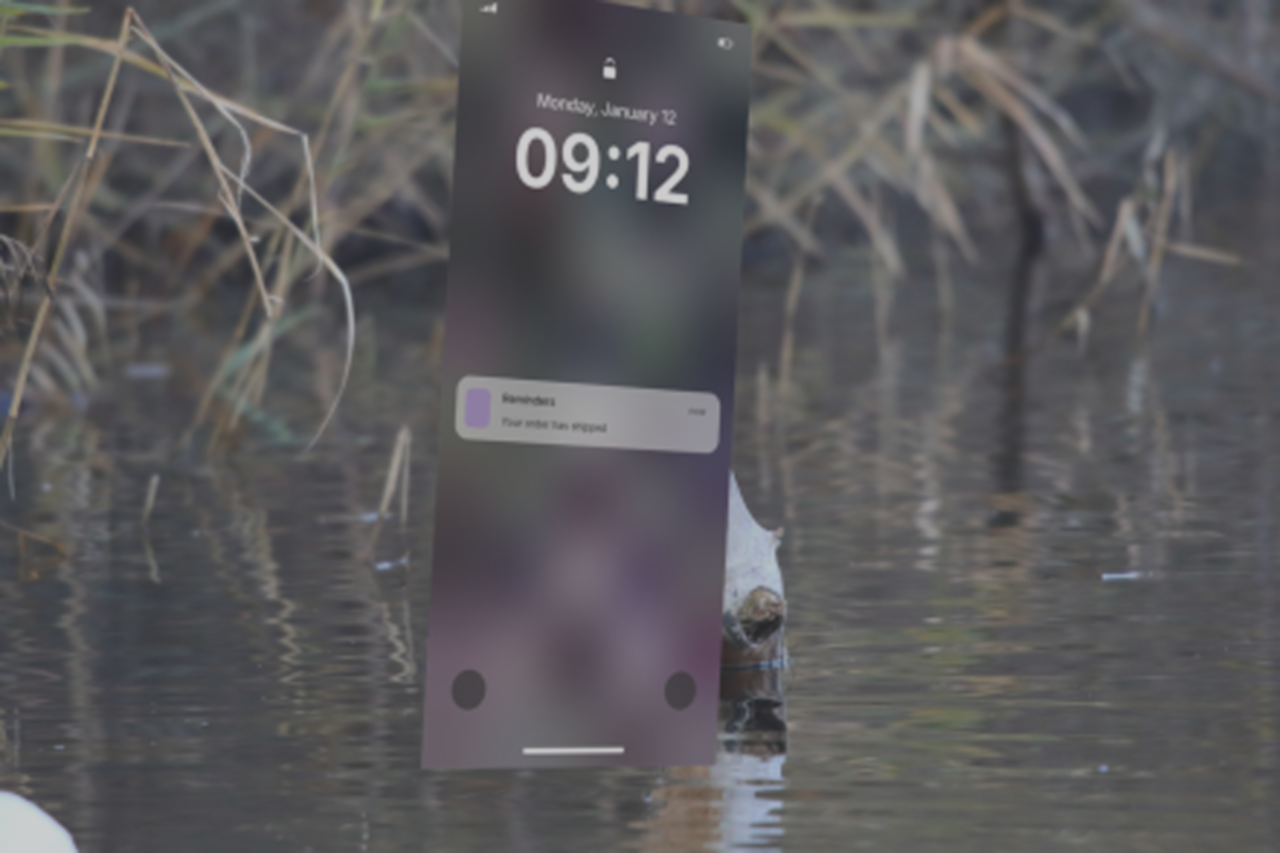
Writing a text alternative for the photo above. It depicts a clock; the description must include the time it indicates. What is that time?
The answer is 9:12
